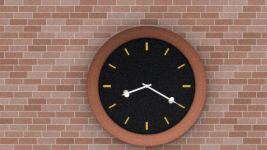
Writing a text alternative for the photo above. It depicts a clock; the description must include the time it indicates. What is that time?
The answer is 8:20
